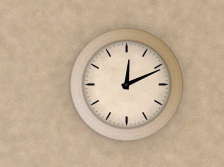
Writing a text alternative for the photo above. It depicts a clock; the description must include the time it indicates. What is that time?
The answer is 12:11
